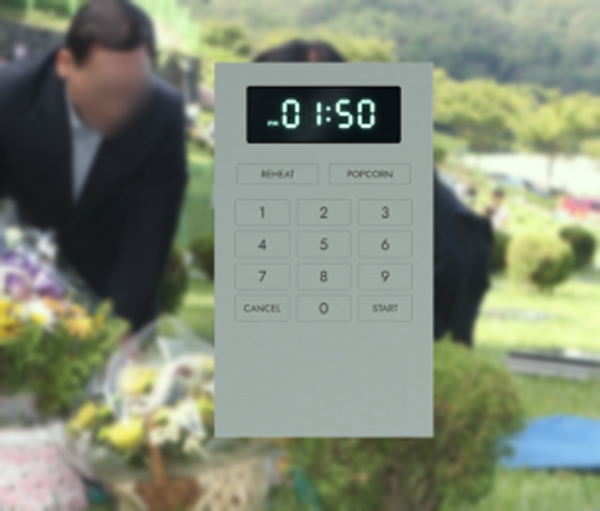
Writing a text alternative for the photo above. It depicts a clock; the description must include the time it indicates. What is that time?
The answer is 1:50
